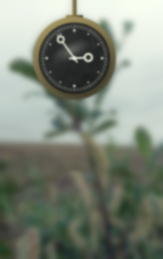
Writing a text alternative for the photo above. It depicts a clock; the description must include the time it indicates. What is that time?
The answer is 2:54
